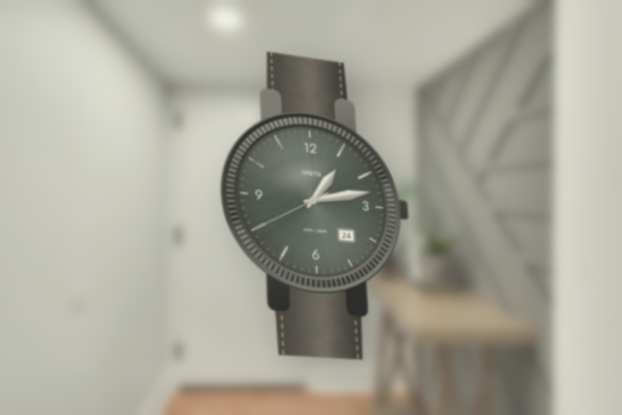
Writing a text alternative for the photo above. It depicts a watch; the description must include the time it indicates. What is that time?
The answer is 1:12:40
